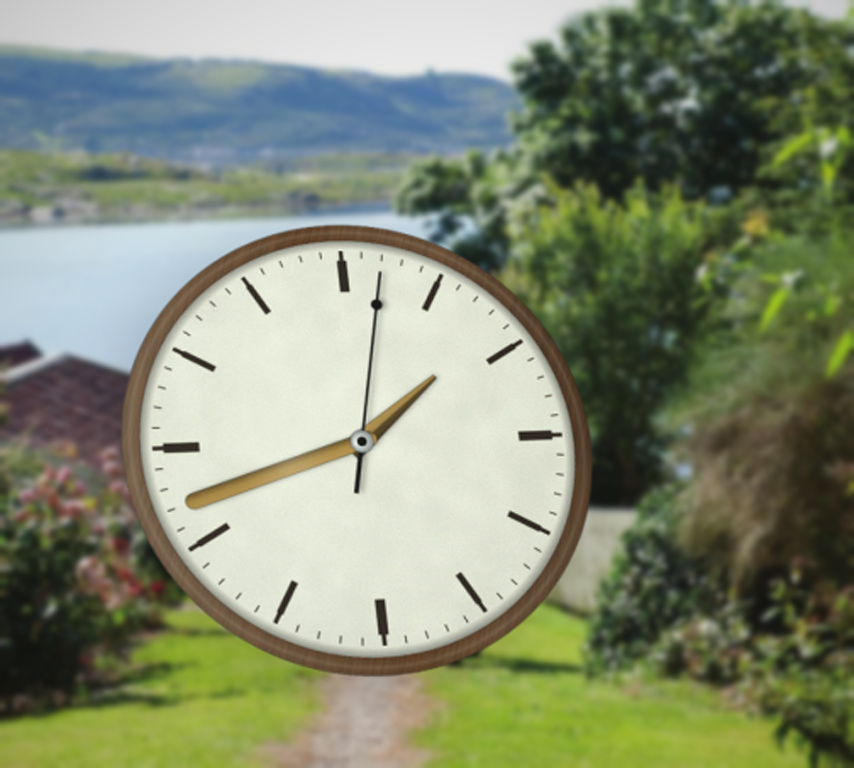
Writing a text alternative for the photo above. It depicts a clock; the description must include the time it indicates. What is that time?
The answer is 1:42:02
